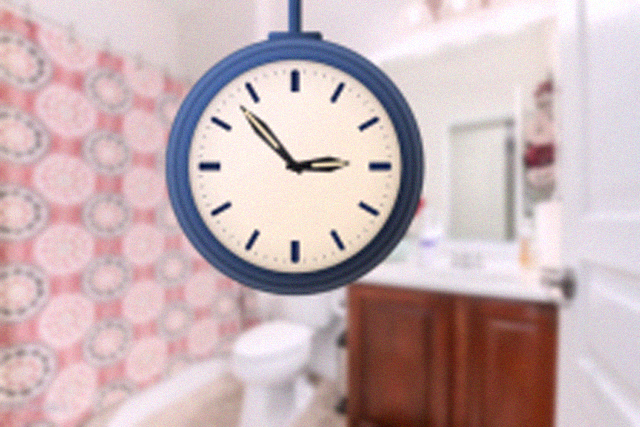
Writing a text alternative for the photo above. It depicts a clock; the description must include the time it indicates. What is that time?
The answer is 2:53
